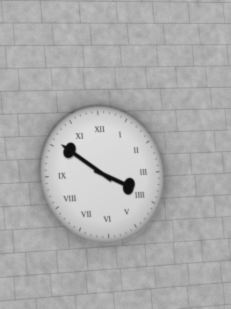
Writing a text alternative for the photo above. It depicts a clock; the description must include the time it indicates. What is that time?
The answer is 3:51
